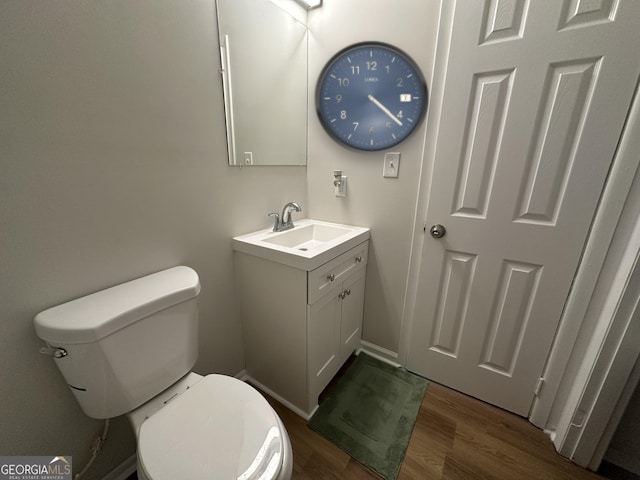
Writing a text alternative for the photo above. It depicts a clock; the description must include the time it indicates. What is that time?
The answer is 4:22
